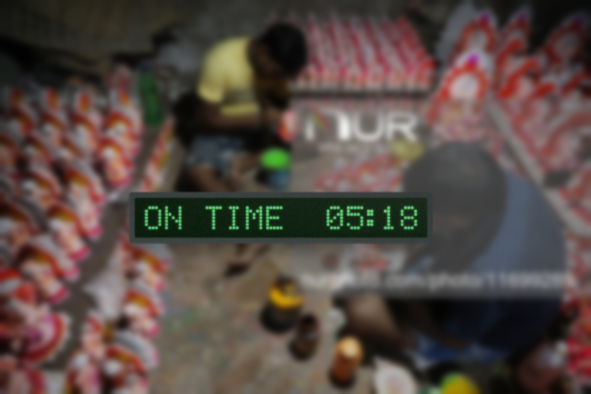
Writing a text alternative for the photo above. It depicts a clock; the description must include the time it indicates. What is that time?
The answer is 5:18
